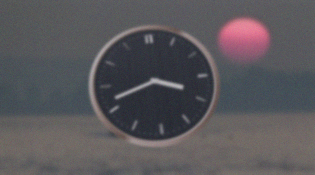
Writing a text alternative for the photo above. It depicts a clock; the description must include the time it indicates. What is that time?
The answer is 3:42
